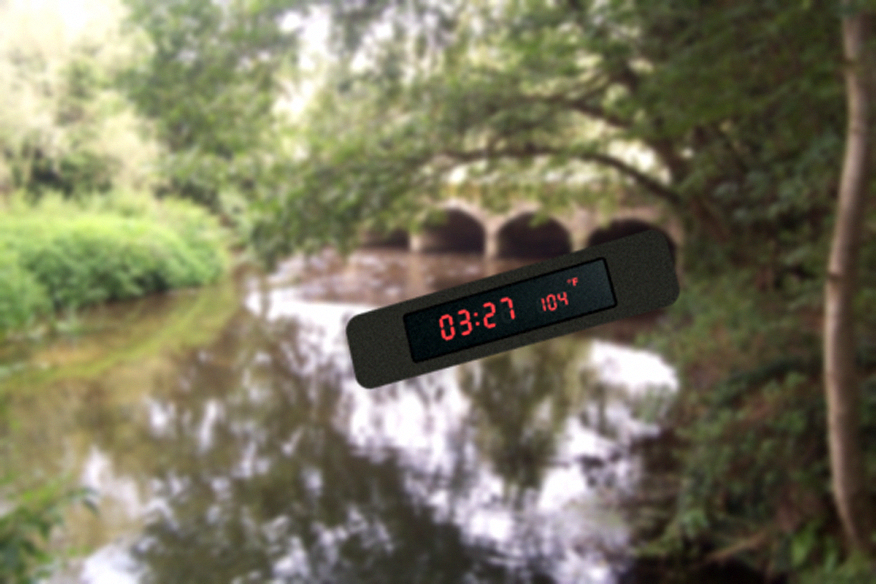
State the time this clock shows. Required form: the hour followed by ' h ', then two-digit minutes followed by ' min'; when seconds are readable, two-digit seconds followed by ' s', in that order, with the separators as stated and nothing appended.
3 h 27 min
